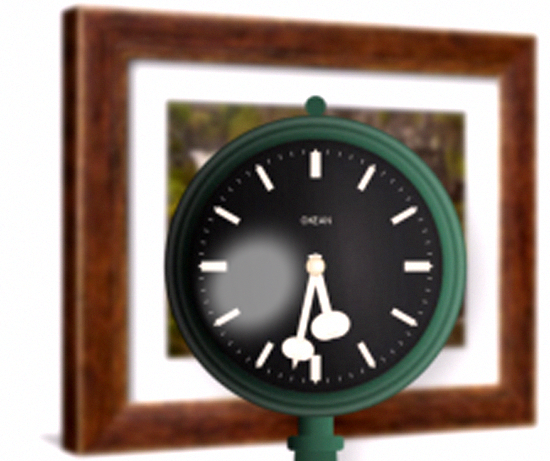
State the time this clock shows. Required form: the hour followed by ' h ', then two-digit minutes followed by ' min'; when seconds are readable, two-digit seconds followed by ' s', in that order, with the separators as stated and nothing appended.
5 h 32 min
